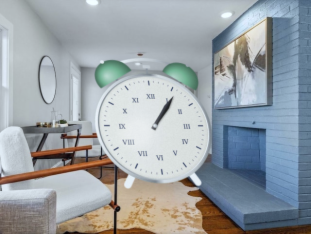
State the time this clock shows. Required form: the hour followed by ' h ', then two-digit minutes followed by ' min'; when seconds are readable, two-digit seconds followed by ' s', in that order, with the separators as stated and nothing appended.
1 h 06 min
